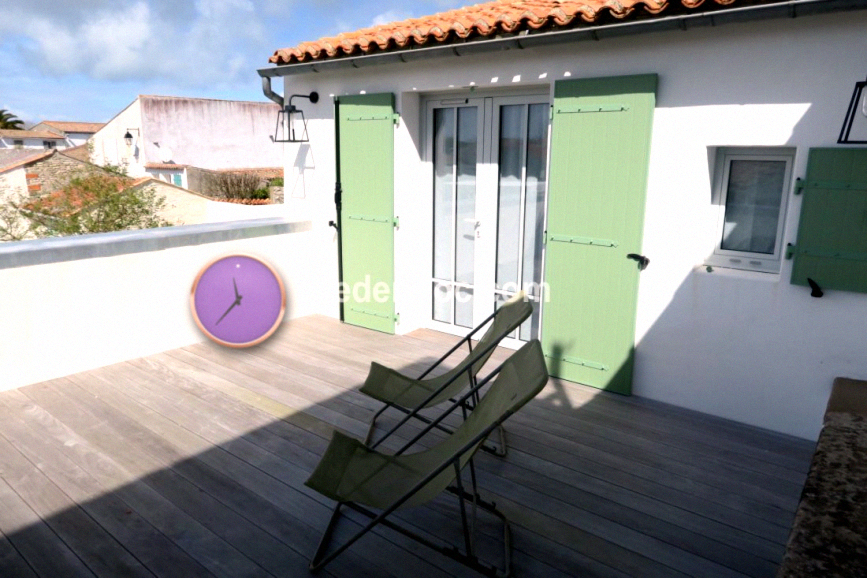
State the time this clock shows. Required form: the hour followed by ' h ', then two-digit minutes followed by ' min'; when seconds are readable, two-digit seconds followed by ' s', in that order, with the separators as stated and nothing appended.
11 h 37 min
